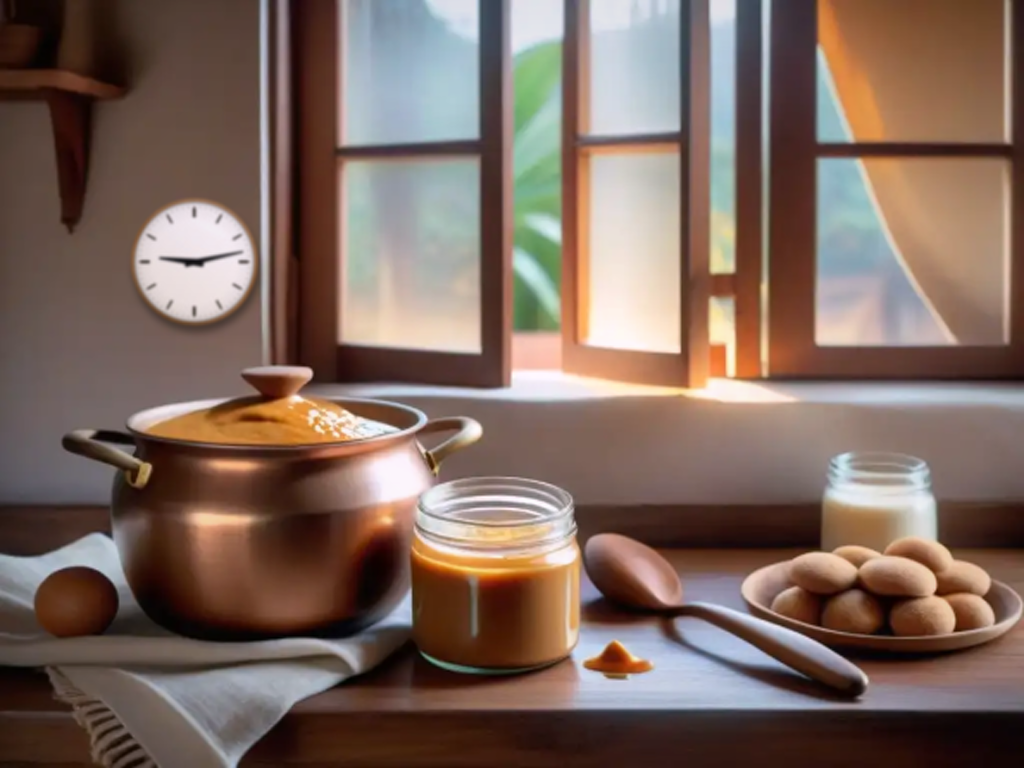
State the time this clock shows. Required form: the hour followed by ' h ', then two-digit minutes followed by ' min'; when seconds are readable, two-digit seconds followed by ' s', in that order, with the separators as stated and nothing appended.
9 h 13 min
